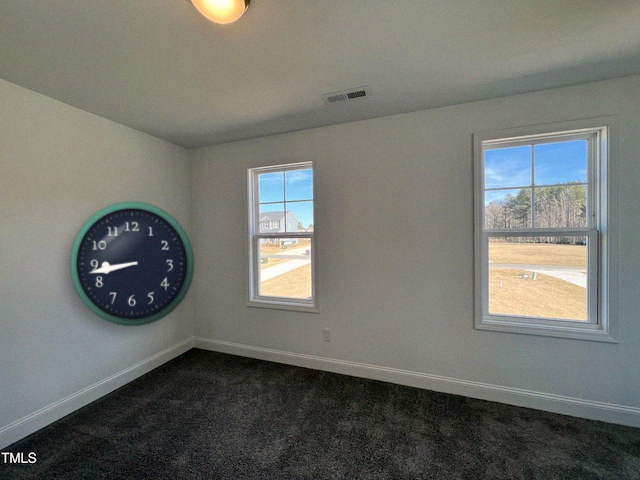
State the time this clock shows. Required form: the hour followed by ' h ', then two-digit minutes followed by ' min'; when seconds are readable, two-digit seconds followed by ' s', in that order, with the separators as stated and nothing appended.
8 h 43 min
